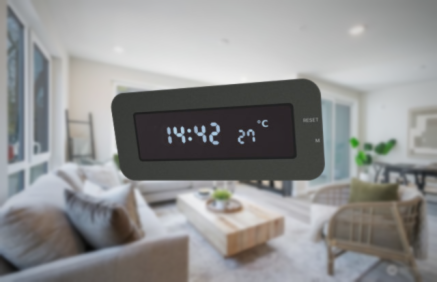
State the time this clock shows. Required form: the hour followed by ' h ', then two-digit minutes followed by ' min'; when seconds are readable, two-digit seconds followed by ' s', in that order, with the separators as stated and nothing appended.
14 h 42 min
